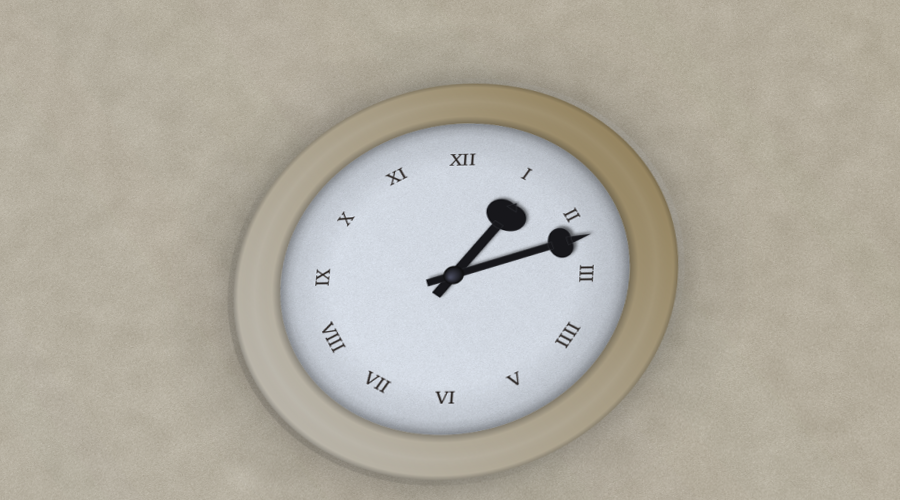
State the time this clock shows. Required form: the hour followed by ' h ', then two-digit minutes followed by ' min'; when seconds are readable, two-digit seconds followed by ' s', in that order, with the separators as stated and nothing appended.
1 h 12 min
